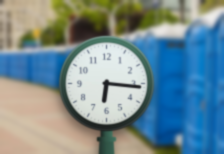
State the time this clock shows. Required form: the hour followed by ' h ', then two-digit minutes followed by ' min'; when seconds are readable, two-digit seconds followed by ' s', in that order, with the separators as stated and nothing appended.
6 h 16 min
